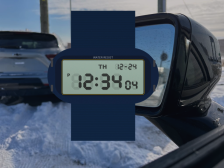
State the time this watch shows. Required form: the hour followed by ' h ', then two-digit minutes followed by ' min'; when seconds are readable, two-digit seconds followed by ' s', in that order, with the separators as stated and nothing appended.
12 h 34 min 04 s
